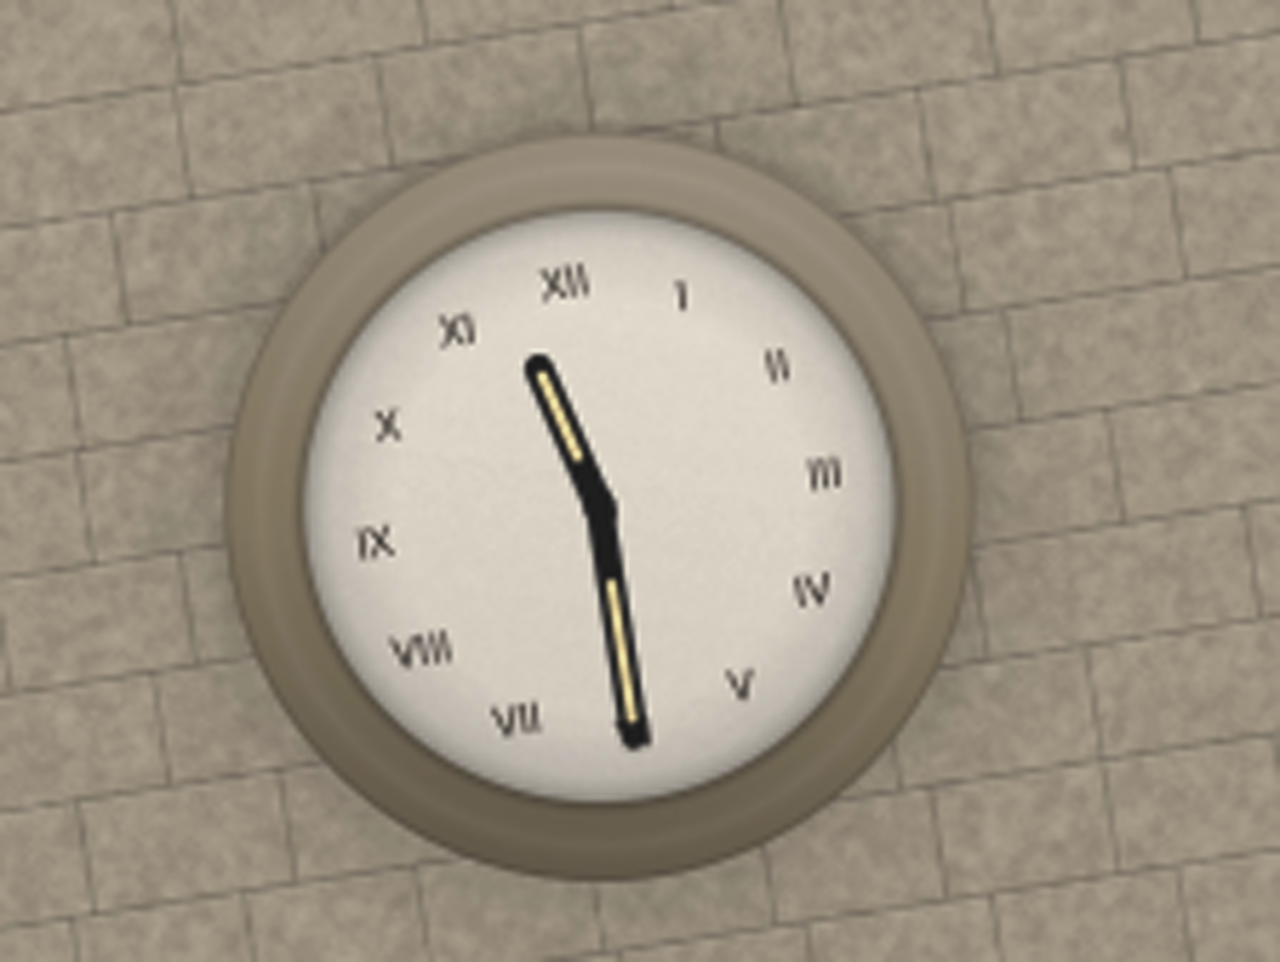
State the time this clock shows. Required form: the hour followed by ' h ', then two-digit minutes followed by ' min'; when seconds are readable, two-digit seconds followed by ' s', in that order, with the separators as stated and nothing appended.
11 h 30 min
